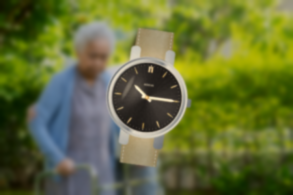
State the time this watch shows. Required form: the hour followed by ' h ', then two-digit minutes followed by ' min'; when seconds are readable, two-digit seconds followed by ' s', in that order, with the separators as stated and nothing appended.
10 h 15 min
